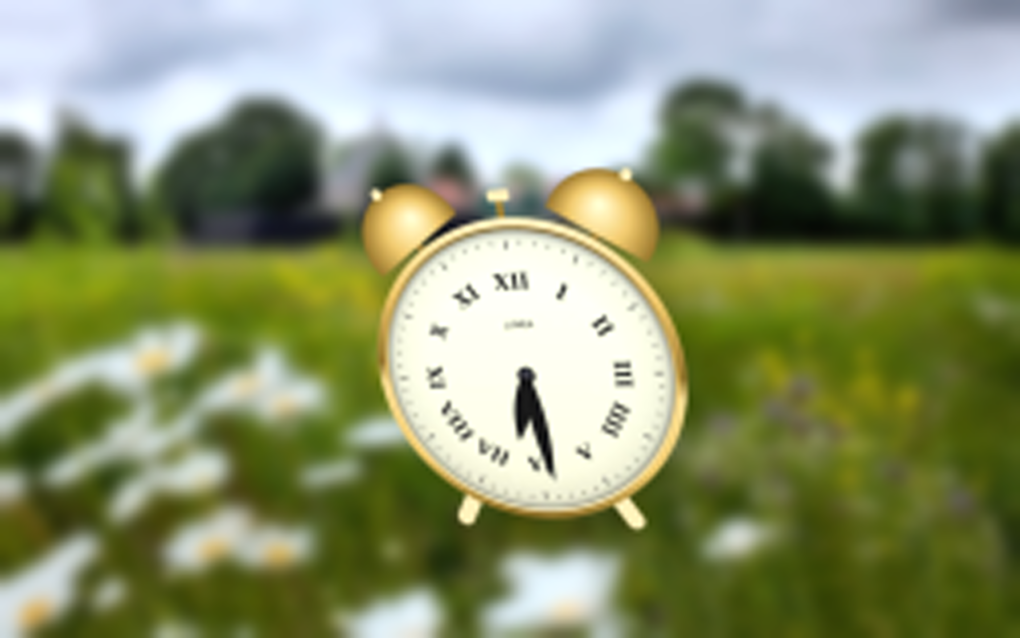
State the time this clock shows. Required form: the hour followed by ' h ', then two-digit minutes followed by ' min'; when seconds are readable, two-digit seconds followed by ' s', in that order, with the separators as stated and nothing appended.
6 h 29 min
